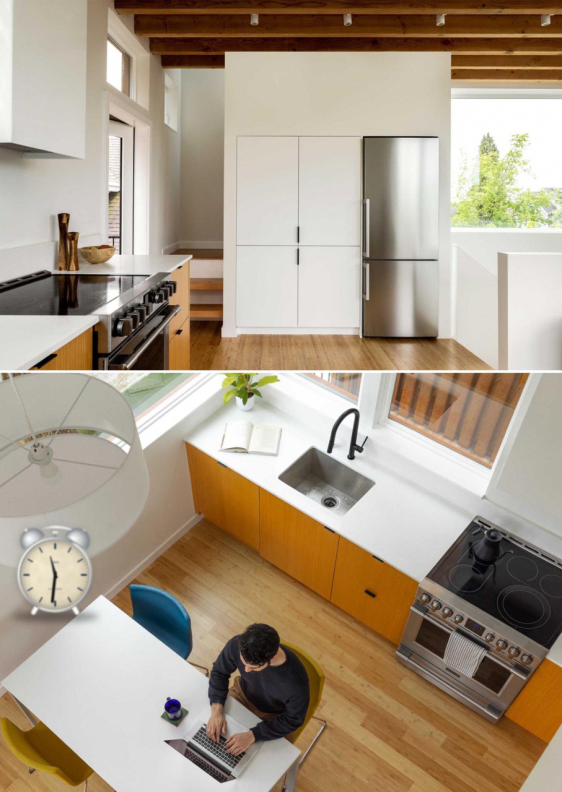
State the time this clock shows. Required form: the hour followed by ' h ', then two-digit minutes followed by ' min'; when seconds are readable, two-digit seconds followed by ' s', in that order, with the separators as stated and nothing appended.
11 h 31 min
